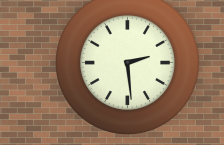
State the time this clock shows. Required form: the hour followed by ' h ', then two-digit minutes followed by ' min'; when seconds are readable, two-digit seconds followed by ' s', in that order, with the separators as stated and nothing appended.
2 h 29 min
